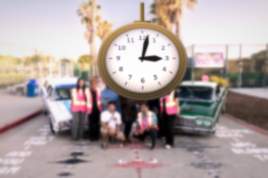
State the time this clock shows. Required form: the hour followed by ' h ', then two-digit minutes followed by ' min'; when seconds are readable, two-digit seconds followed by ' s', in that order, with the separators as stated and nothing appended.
3 h 02 min
